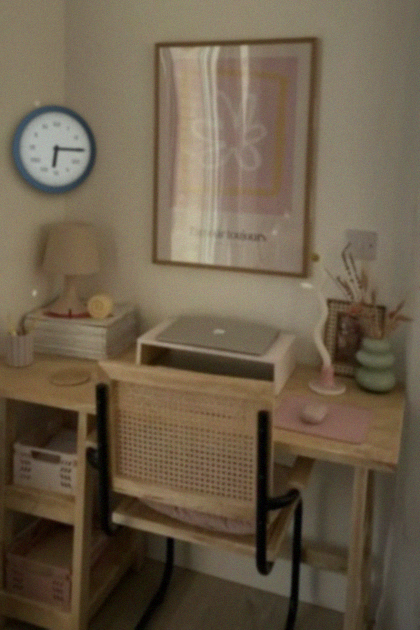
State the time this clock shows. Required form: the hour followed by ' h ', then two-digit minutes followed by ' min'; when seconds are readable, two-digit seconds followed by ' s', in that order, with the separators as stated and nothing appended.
6 h 15 min
